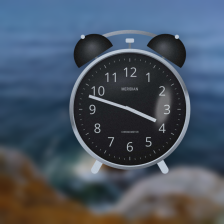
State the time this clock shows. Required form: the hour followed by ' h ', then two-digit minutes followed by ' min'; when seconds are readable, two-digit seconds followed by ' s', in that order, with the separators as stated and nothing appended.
3 h 48 min
